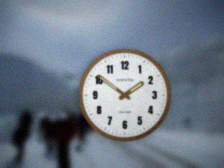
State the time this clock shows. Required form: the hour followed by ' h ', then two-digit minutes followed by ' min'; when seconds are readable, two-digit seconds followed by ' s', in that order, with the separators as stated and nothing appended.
1 h 51 min
